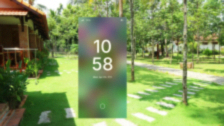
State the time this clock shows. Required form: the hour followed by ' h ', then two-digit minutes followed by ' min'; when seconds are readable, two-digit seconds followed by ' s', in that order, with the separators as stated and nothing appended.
10 h 58 min
